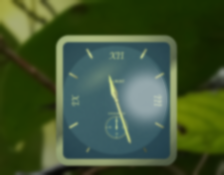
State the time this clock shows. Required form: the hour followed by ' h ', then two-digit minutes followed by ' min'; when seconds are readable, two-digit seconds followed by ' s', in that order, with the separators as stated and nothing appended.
11 h 27 min
